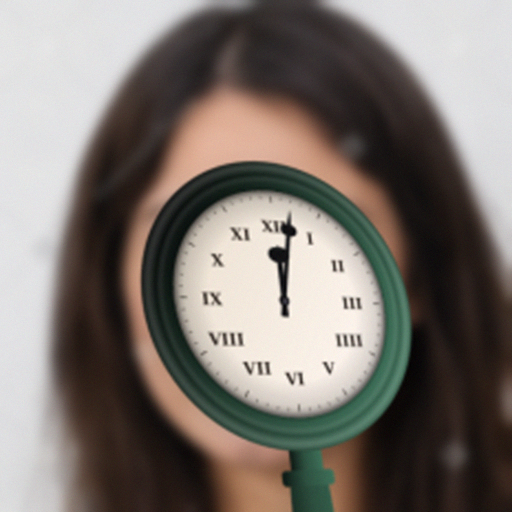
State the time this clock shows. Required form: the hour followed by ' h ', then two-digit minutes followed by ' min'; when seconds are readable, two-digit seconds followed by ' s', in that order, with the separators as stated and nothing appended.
12 h 02 min
